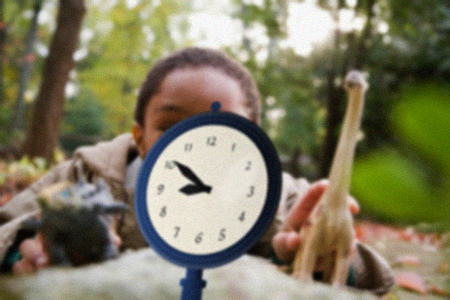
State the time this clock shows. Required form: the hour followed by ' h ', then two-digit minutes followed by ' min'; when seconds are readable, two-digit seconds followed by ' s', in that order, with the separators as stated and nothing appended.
8 h 51 min
